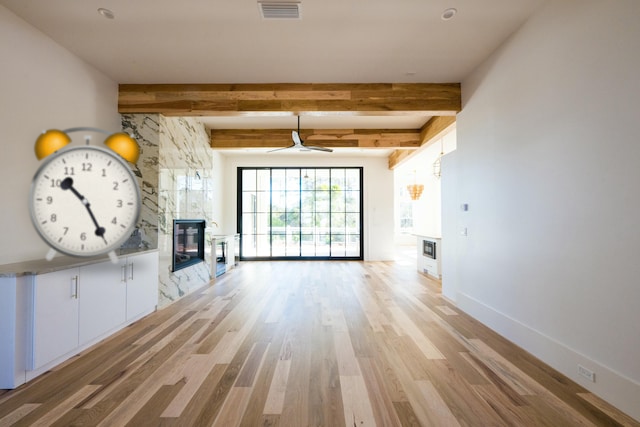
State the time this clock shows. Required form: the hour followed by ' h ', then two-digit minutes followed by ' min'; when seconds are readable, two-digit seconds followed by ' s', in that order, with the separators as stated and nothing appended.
10 h 25 min
